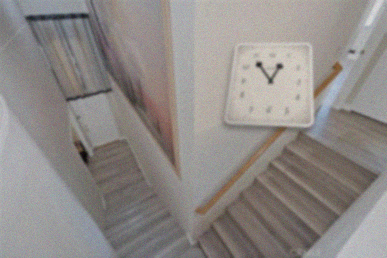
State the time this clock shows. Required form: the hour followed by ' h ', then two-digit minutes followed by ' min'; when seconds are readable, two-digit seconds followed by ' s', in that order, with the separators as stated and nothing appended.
12 h 54 min
